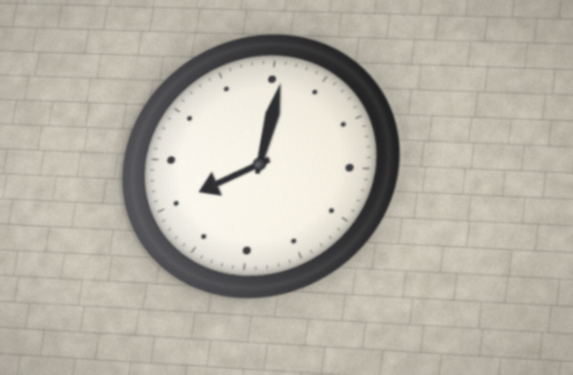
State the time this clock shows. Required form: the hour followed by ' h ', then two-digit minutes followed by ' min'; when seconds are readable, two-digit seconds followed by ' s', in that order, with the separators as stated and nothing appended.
8 h 01 min
